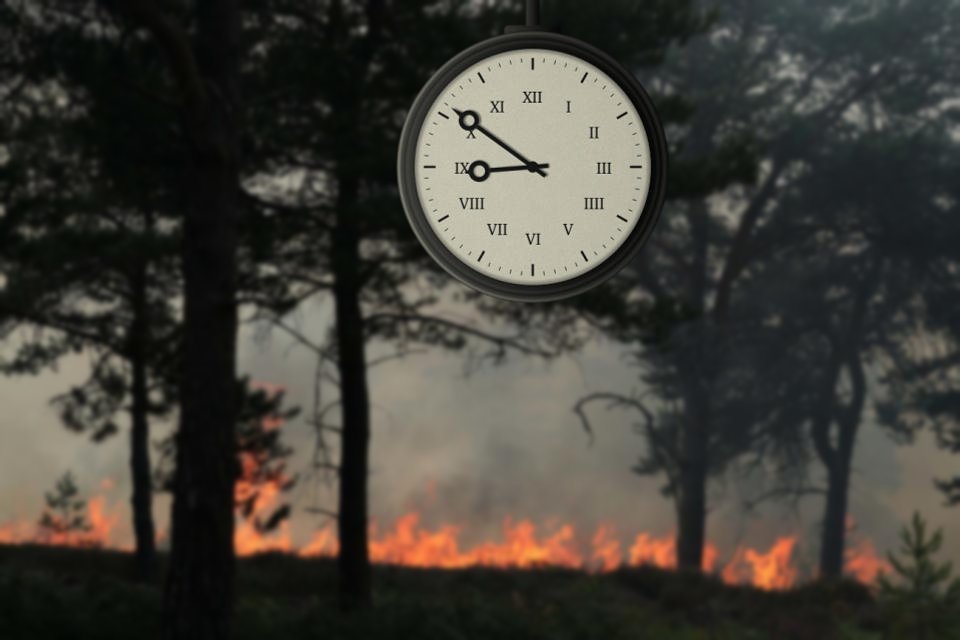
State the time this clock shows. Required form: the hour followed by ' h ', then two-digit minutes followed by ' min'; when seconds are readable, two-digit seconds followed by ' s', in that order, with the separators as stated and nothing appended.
8 h 51 min
